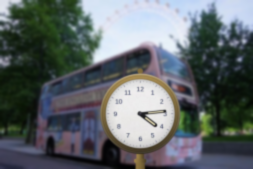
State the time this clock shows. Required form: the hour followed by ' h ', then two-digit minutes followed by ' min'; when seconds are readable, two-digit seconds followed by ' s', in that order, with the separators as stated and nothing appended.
4 h 14 min
